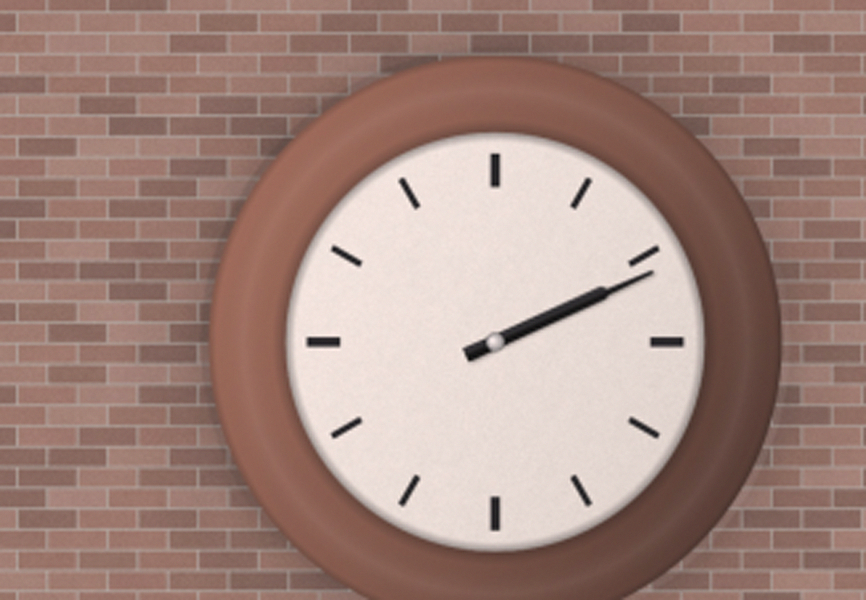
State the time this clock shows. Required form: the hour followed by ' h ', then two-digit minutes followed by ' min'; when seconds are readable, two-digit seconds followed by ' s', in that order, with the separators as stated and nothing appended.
2 h 11 min
